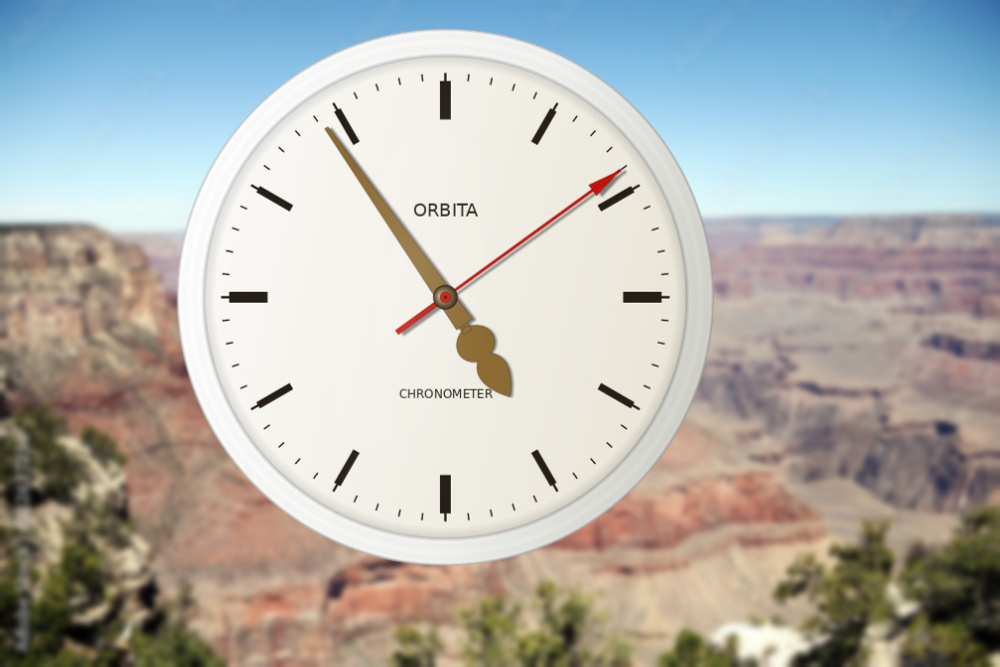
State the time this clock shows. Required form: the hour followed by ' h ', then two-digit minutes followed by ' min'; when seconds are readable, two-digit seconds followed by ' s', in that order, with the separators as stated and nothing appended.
4 h 54 min 09 s
